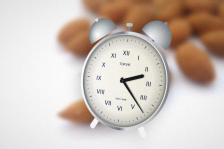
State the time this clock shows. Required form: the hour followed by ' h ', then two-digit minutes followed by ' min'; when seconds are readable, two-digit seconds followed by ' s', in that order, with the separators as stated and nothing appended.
2 h 23 min
